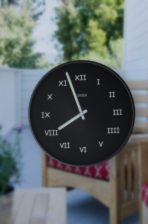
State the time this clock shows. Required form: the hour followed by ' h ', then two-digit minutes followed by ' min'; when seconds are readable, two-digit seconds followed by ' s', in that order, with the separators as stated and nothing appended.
7 h 57 min
